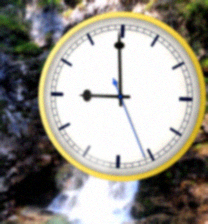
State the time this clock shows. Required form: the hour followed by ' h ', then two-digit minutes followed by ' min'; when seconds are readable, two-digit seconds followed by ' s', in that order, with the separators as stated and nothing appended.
8 h 59 min 26 s
